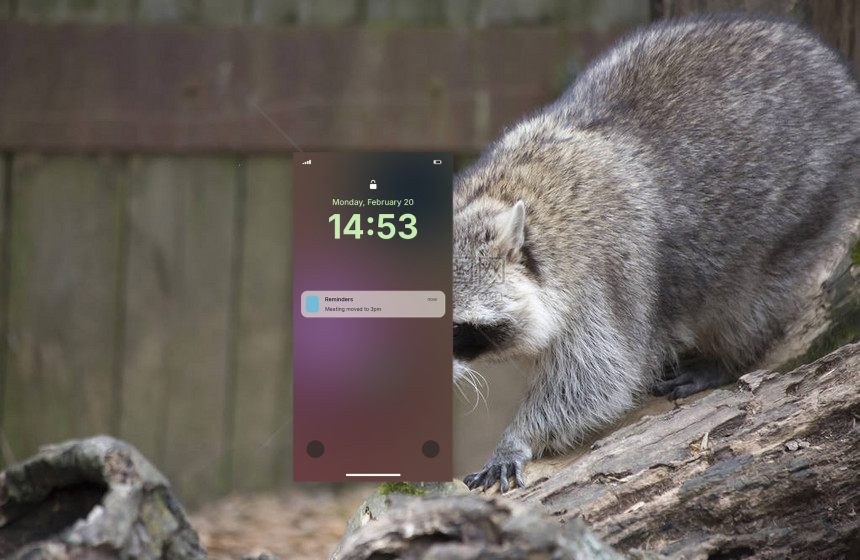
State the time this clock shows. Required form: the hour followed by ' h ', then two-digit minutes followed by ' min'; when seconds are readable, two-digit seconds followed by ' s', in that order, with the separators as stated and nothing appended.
14 h 53 min
